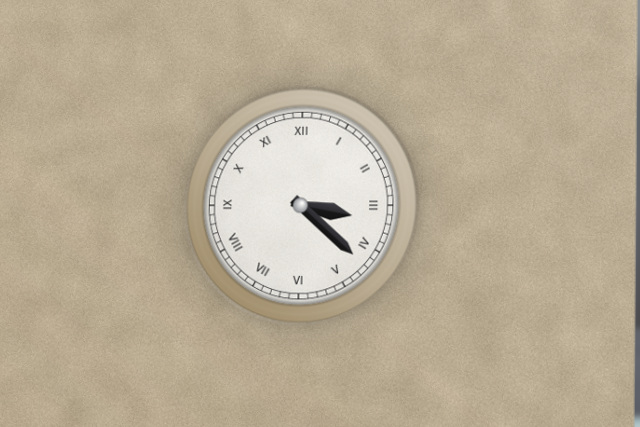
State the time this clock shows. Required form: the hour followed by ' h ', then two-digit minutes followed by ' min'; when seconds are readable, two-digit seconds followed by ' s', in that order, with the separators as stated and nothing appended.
3 h 22 min
